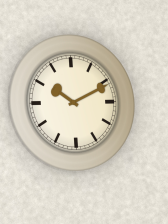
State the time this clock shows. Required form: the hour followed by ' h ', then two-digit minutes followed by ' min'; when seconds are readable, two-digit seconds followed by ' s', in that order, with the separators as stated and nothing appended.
10 h 11 min
